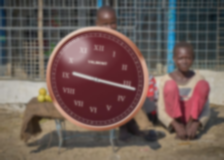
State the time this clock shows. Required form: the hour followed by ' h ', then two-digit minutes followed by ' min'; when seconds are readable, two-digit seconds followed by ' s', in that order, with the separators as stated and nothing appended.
9 h 16 min
